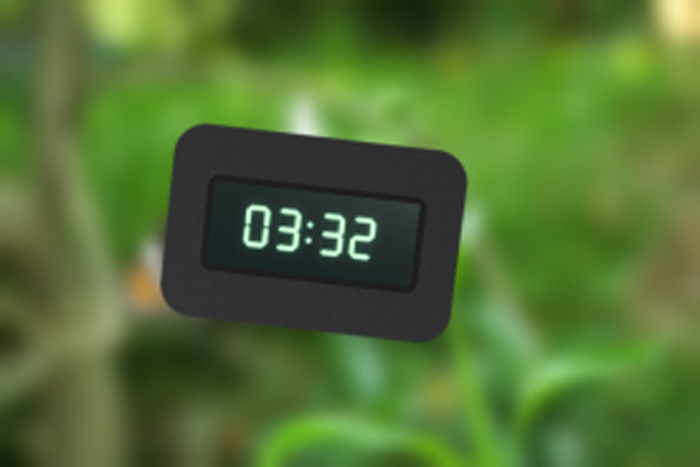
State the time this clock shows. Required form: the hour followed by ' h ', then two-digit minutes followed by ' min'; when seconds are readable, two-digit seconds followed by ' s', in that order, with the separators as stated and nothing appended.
3 h 32 min
